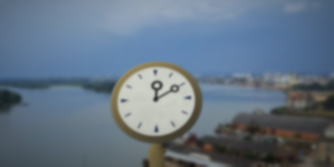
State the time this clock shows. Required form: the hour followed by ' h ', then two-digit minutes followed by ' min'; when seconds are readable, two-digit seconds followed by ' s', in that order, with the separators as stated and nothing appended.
12 h 10 min
